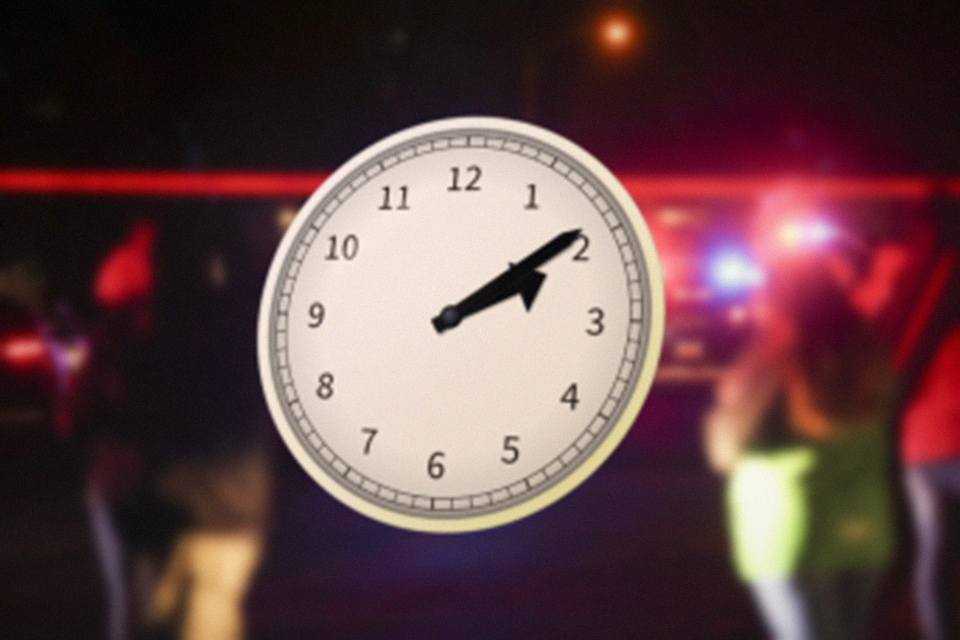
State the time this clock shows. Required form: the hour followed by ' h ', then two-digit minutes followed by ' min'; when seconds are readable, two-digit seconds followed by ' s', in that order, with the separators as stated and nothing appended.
2 h 09 min
